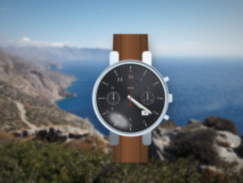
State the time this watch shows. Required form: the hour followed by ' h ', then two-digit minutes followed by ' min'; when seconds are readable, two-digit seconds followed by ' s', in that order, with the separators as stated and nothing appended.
4 h 21 min
